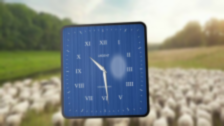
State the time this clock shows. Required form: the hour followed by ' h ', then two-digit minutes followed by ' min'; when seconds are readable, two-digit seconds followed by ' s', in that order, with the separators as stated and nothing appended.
10 h 29 min
